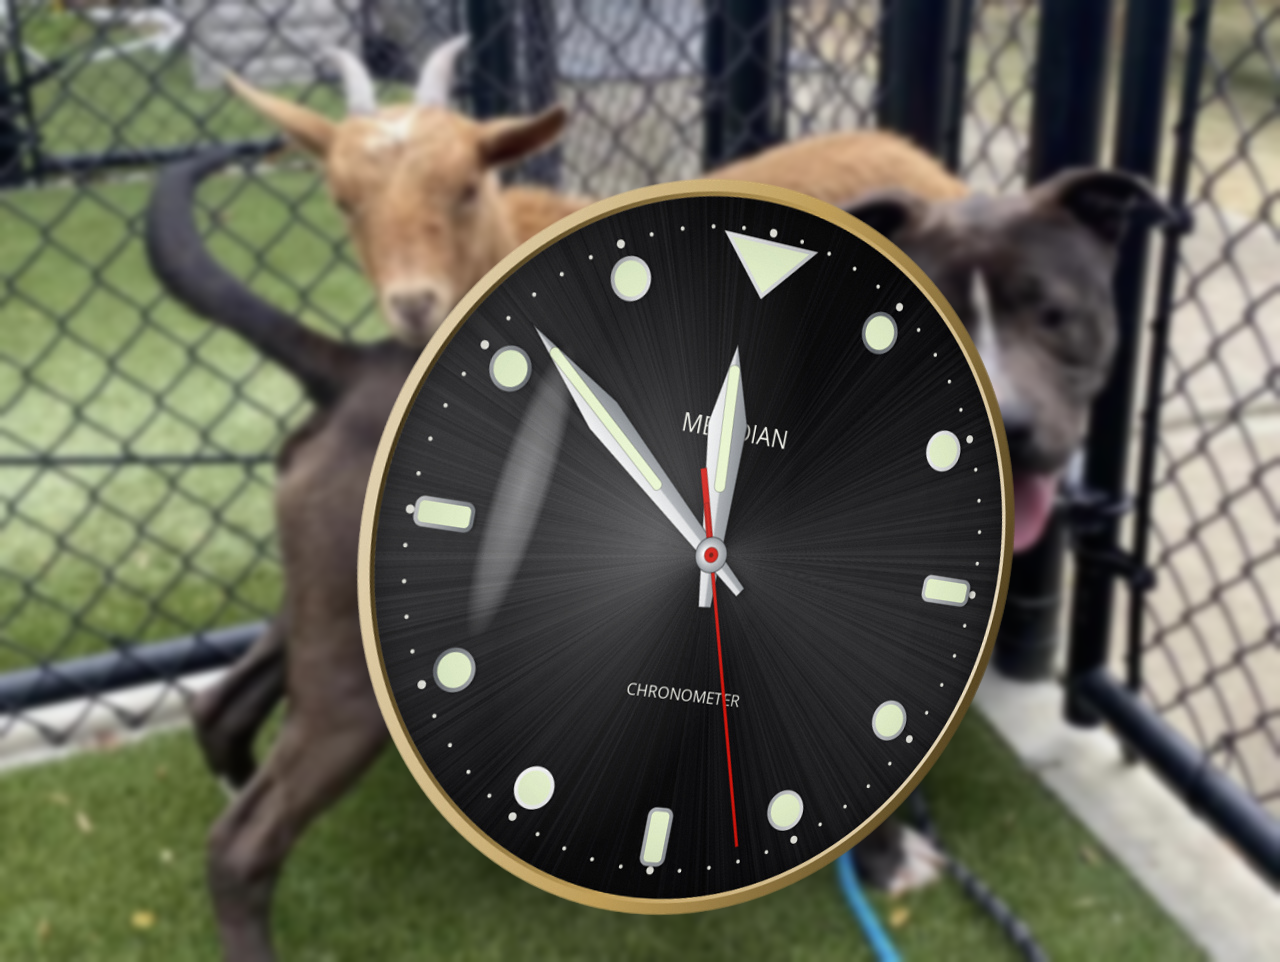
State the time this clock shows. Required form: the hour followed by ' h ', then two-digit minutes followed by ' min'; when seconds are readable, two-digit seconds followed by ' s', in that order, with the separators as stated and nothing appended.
11 h 51 min 27 s
